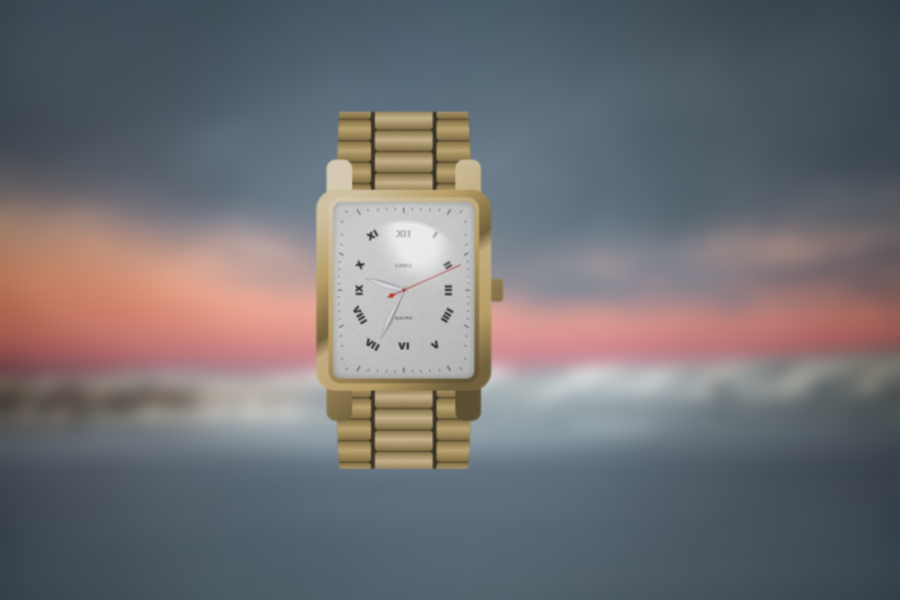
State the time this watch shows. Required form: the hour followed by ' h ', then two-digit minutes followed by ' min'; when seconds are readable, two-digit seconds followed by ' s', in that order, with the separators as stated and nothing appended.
9 h 34 min 11 s
